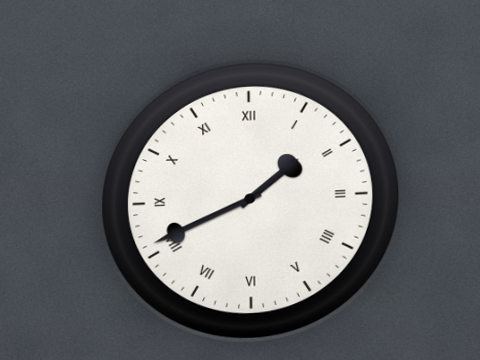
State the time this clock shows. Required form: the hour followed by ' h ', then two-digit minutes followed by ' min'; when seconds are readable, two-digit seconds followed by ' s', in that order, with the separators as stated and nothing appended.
1 h 41 min
